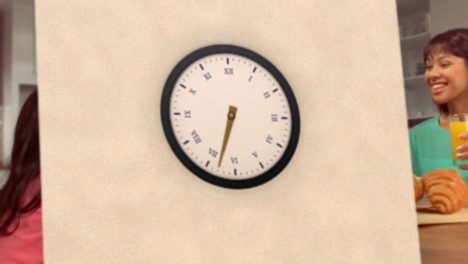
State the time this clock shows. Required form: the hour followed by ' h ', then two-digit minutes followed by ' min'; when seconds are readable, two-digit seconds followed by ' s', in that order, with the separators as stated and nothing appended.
6 h 33 min
